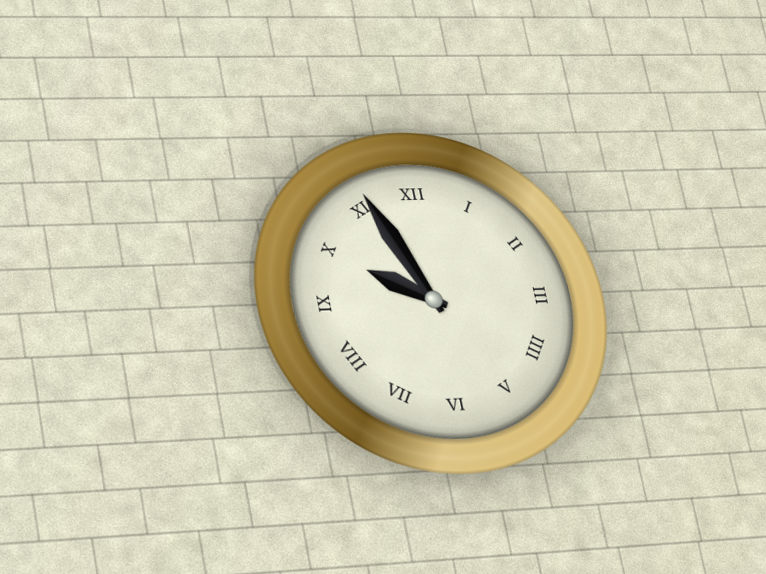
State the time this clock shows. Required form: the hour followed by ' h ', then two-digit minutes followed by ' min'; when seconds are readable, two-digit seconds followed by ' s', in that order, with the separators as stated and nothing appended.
9 h 56 min
